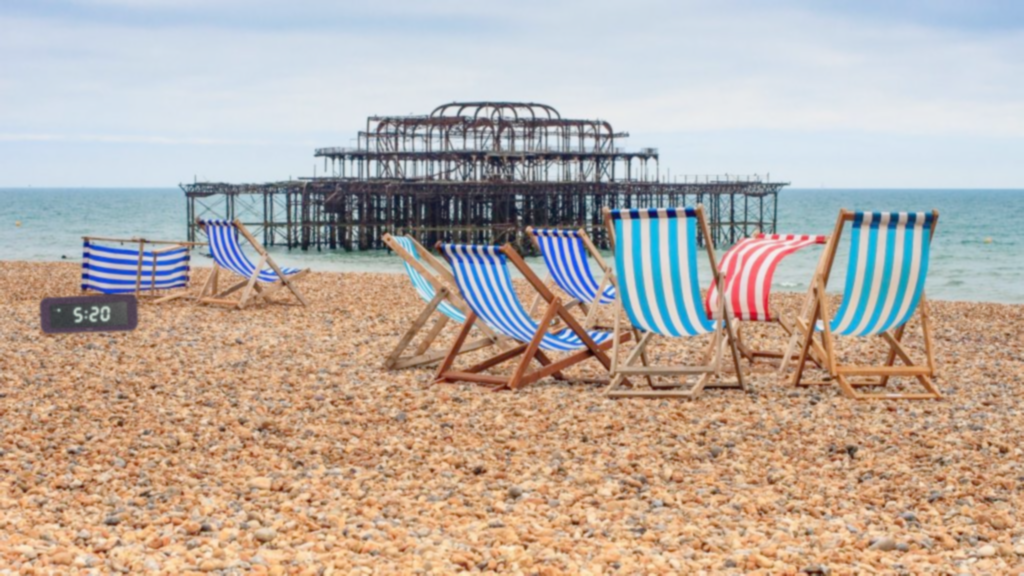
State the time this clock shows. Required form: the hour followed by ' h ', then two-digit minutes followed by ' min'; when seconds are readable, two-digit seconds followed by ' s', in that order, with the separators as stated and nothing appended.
5 h 20 min
